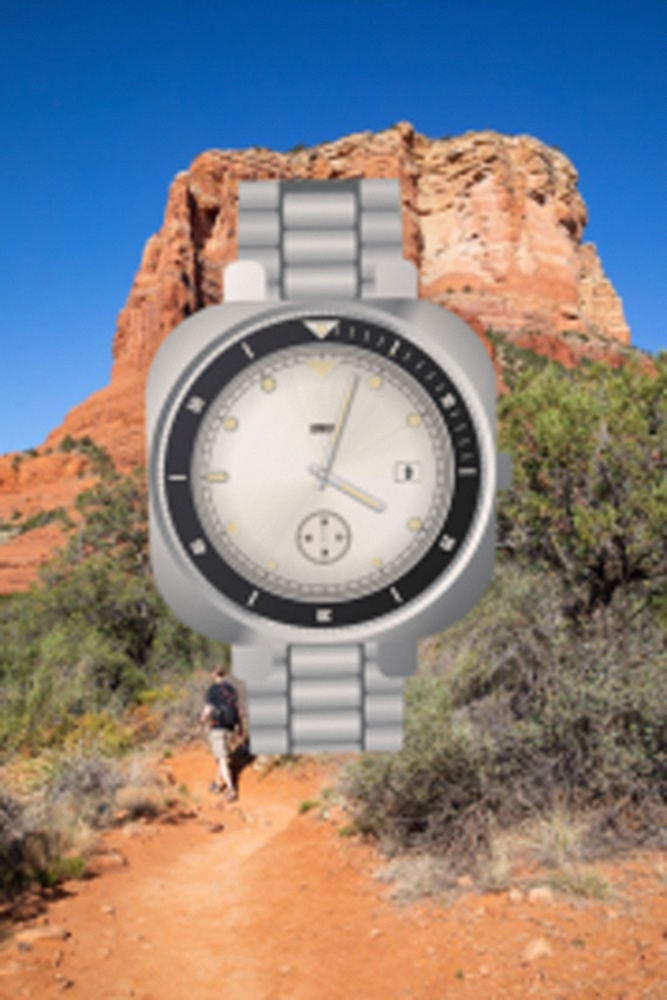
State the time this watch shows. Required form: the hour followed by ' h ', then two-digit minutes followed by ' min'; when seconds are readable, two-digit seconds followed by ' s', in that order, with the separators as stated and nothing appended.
4 h 03 min
